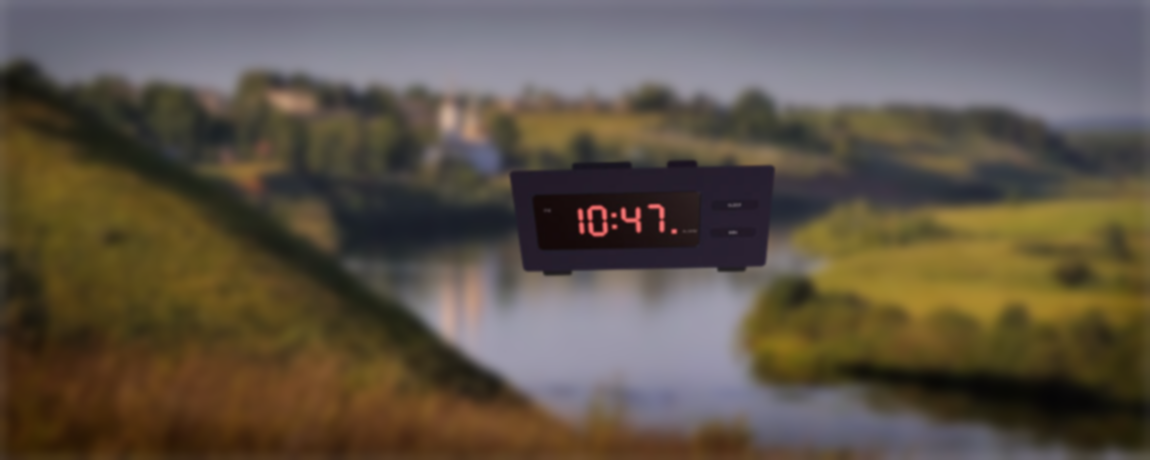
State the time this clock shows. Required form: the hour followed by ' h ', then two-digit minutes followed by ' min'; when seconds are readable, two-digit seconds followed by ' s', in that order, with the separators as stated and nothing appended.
10 h 47 min
